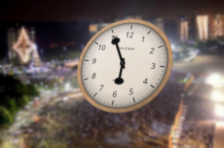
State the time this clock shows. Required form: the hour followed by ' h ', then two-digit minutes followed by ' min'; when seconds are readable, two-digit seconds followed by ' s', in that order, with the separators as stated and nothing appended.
5 h 55 min
